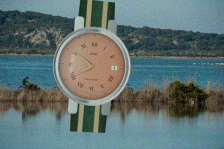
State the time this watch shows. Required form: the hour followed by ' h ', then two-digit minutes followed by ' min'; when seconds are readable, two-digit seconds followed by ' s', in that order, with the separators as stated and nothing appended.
7 h 51 min
